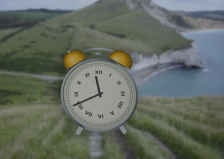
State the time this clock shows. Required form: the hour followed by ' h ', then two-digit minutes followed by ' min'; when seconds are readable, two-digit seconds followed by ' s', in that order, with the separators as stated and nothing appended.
11 h 41 min
